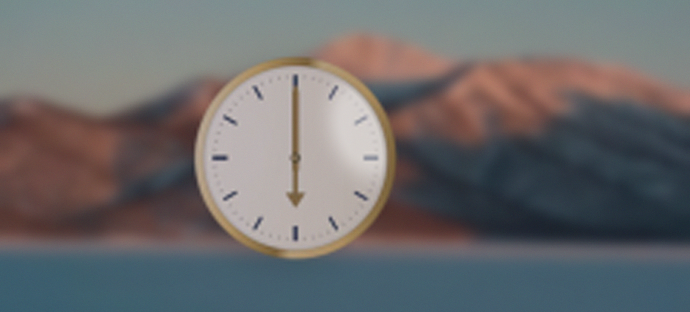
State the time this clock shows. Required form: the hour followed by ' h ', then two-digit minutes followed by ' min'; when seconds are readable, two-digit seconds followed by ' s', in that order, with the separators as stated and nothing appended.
6 h 00 min
